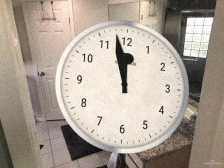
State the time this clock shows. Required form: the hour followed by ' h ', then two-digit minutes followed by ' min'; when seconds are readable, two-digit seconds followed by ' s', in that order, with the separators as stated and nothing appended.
11 h 58 min
